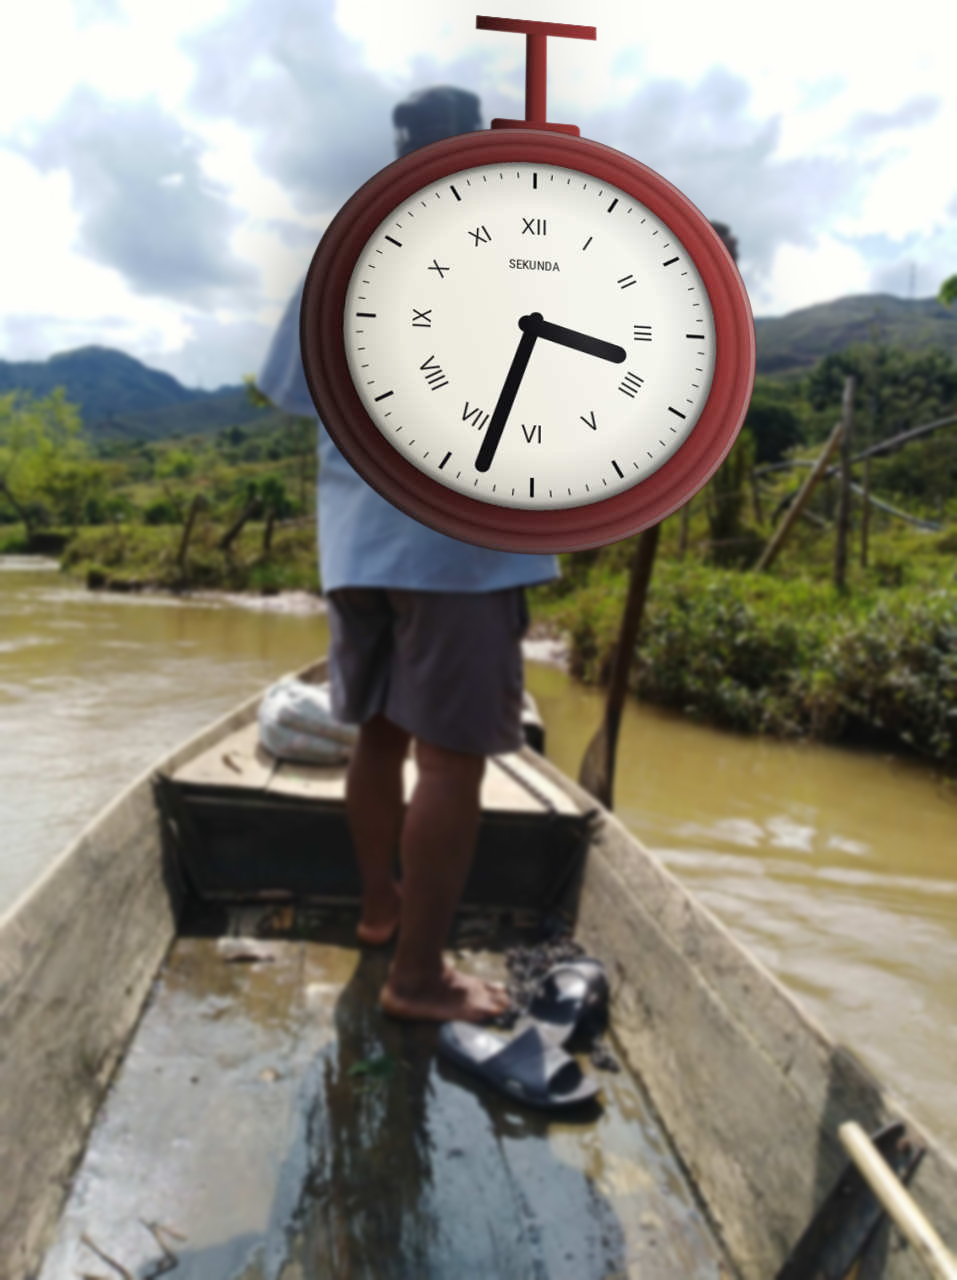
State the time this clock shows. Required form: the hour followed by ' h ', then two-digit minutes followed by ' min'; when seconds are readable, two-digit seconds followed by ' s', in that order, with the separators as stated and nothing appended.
3 h 33 min
